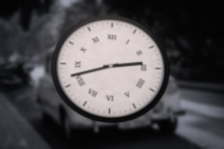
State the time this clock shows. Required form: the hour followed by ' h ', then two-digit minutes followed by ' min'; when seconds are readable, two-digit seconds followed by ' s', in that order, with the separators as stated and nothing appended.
2 h 42 min
